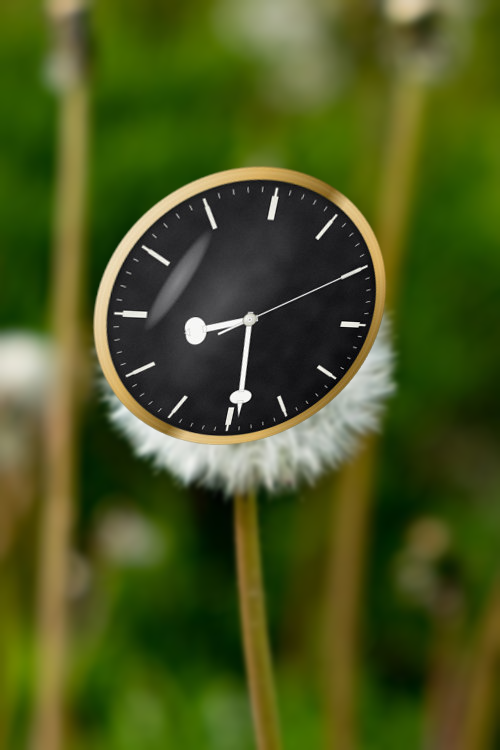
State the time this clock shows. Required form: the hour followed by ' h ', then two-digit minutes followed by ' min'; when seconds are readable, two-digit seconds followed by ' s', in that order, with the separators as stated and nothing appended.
8 h 29 min 10 s
